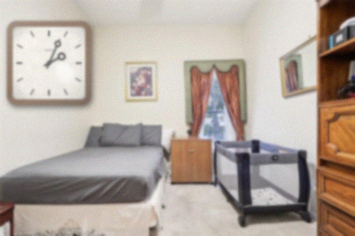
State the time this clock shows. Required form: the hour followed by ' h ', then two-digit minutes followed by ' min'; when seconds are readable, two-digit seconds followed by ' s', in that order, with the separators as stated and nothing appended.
2 h 04 min
